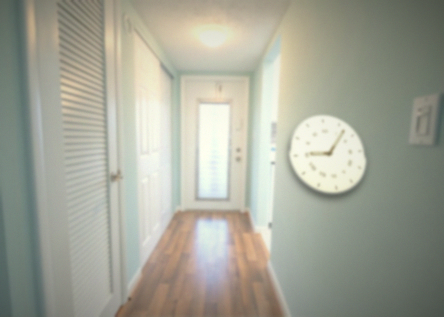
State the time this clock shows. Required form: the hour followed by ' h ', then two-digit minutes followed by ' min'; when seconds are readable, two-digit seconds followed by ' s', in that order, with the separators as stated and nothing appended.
9 h 07 min
